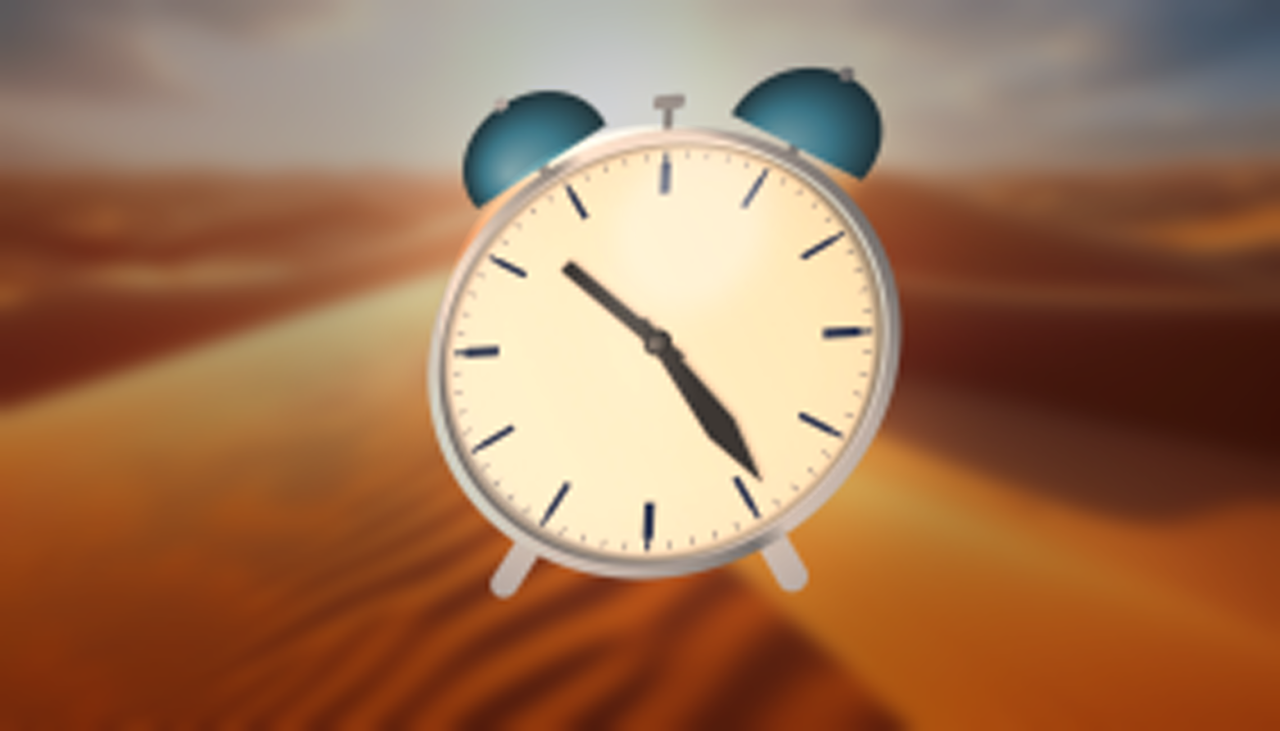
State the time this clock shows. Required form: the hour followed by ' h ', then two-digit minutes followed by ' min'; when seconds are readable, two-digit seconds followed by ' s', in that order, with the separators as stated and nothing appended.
10 h 24 min
